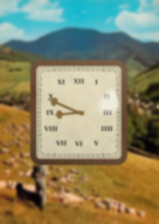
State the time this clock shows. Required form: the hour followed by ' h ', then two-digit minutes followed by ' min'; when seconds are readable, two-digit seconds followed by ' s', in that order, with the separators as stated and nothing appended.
8 h 49 min
